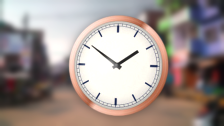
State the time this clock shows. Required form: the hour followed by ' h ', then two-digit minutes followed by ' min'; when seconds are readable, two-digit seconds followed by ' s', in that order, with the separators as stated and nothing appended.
1 h 51 min
